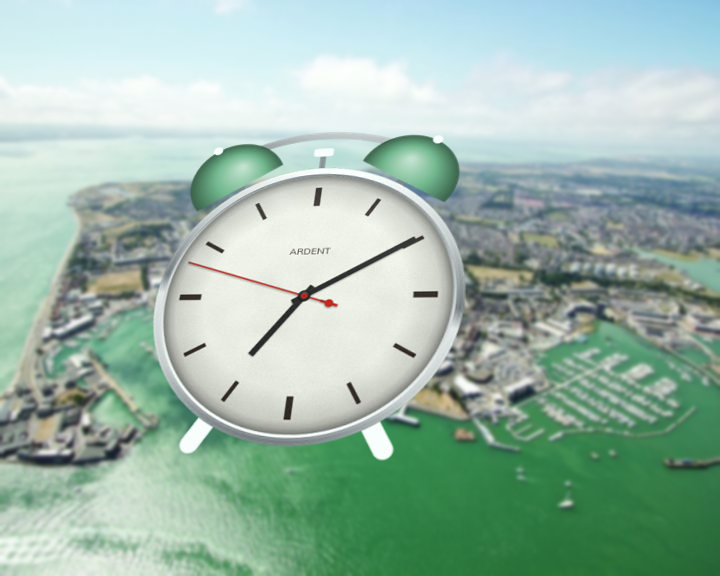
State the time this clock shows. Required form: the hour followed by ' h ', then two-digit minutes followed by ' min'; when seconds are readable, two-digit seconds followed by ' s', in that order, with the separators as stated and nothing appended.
7 h 09 min 48 s
